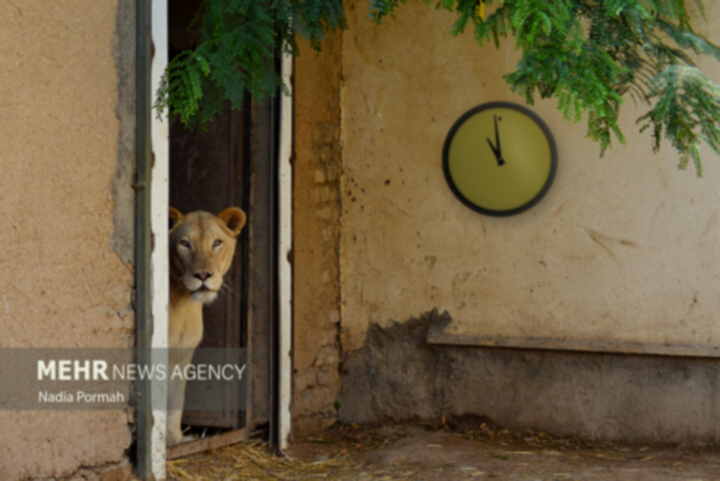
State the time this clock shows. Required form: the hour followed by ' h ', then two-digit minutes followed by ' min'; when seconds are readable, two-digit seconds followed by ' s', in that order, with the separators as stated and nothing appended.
10 h 59 min
